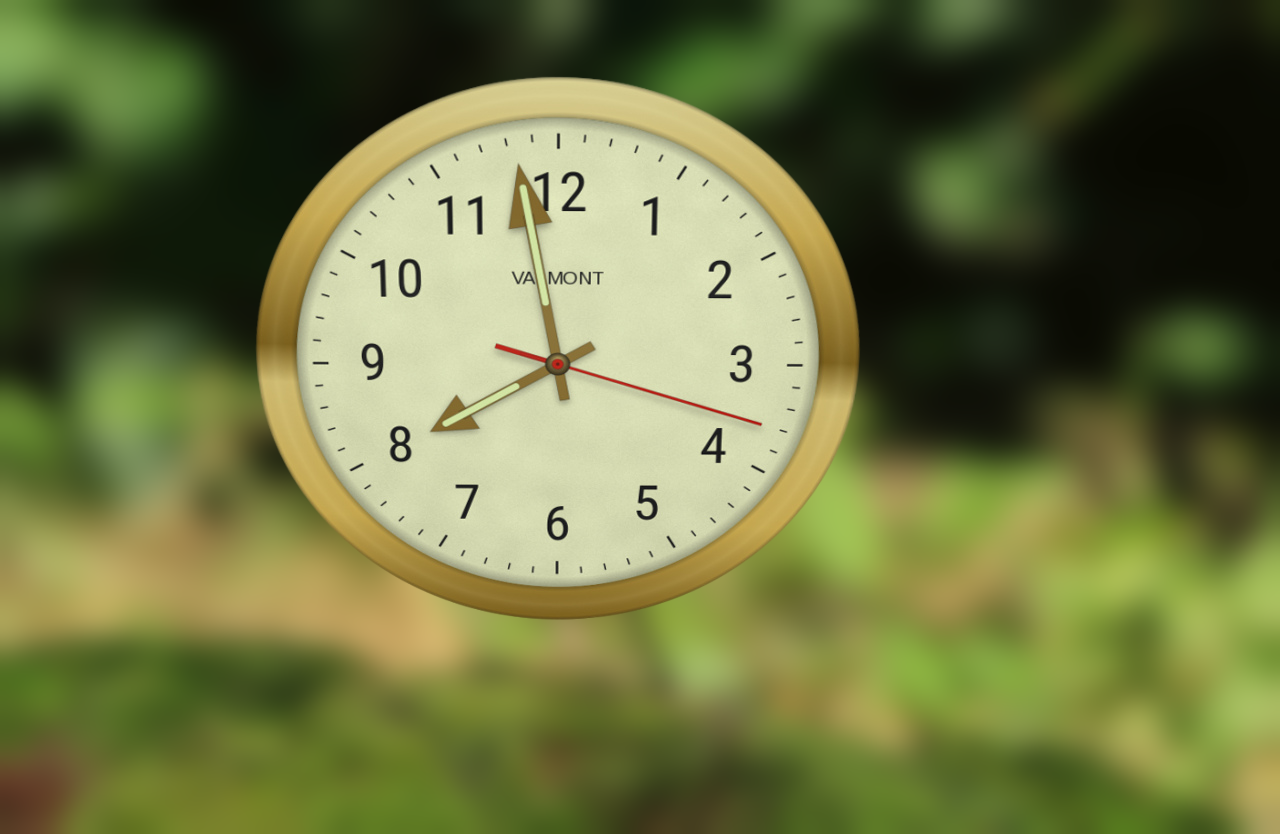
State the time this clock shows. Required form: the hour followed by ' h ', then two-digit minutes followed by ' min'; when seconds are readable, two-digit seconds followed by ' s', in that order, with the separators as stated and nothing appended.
7 h 58 min 18 s
